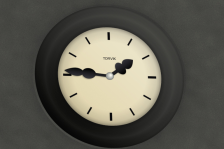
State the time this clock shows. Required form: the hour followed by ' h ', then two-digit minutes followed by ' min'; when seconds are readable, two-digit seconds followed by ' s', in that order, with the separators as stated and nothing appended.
1 h 46 min
